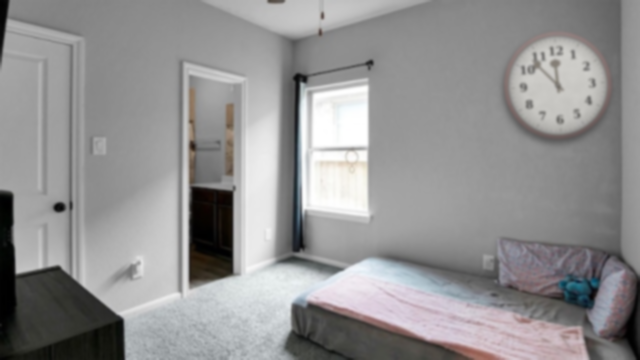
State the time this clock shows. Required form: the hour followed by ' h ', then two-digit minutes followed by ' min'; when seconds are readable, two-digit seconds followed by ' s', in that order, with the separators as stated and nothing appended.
11 h 53 min
